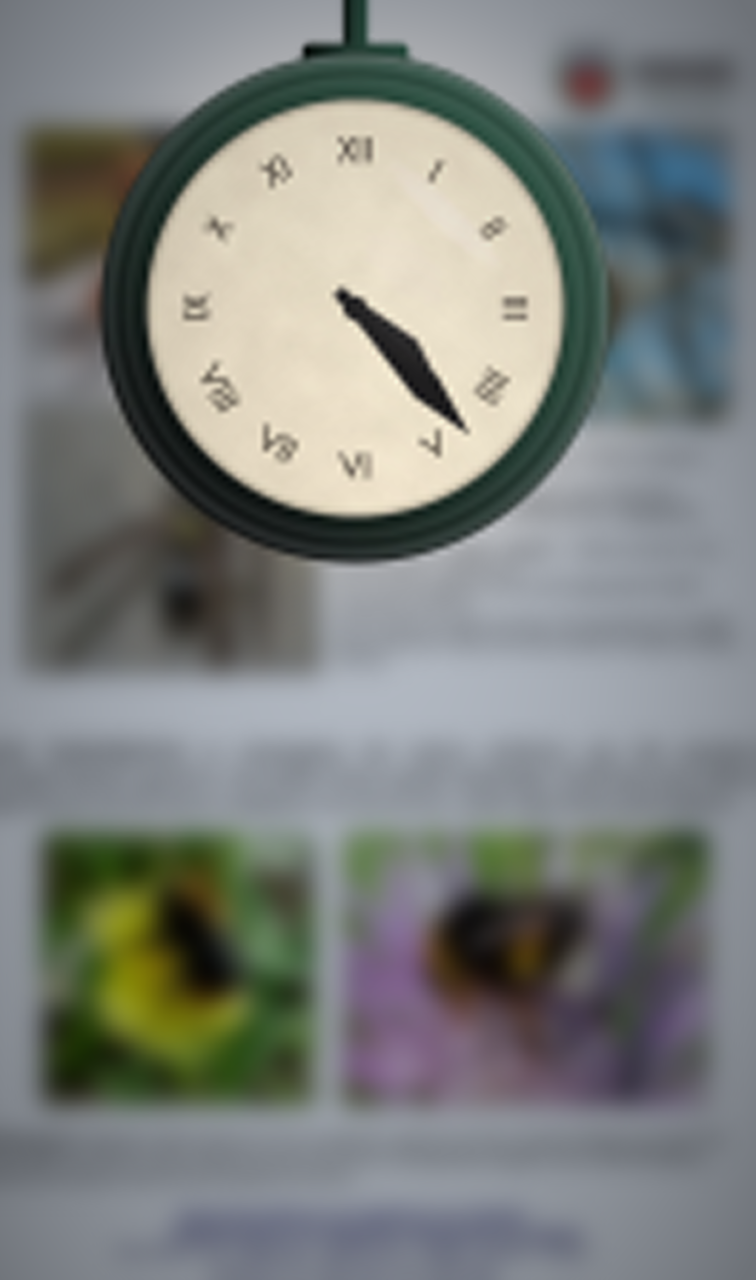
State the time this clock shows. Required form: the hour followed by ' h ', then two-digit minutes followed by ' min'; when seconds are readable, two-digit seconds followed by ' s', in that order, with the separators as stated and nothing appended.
4 h 23 min
